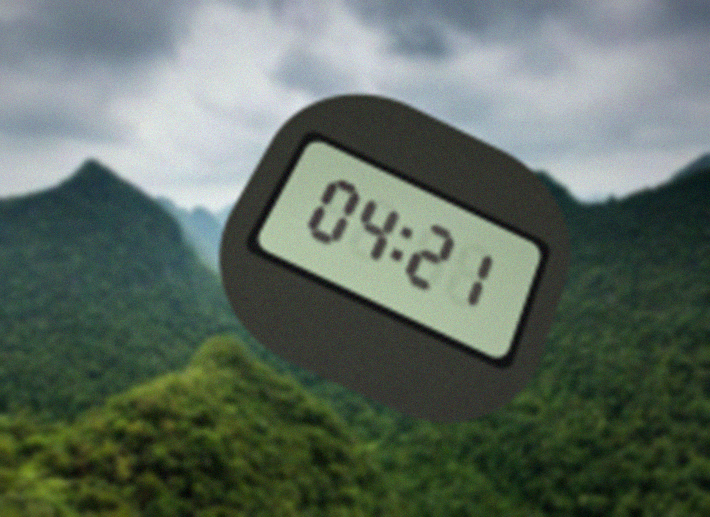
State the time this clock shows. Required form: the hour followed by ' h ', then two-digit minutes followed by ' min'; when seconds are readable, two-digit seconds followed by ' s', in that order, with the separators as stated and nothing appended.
4 h 21 min
